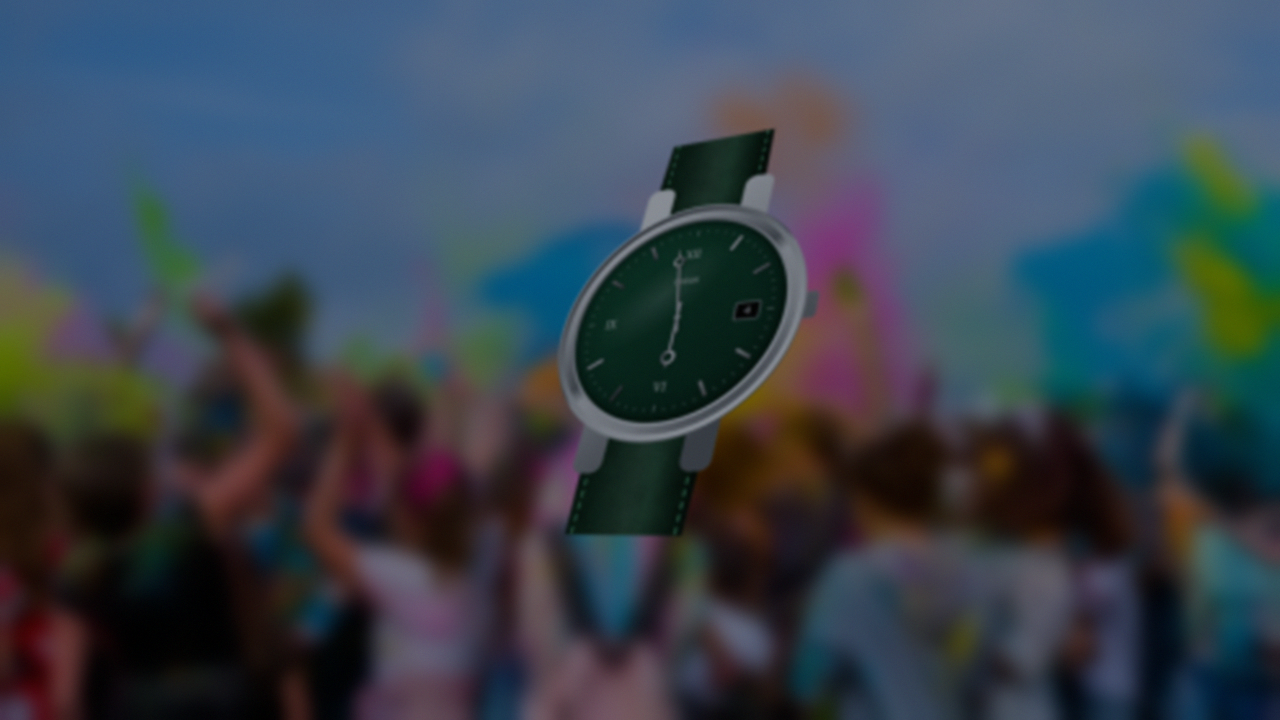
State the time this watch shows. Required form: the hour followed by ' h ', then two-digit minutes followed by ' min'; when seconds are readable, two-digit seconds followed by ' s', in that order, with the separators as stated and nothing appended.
5 h 58 min
